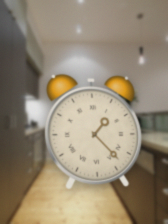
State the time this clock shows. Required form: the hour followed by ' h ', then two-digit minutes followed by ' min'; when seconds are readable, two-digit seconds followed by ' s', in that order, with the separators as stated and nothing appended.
1 h 23 min
